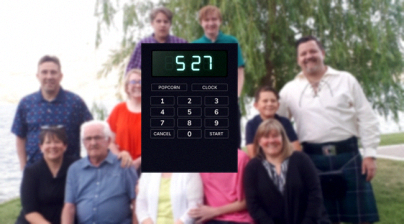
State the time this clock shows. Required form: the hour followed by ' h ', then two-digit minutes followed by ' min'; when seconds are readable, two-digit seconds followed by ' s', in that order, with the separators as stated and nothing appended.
5 h 27 min
